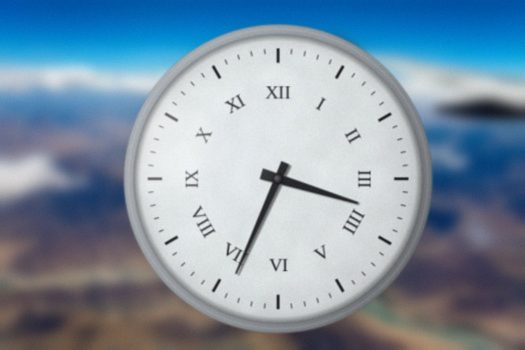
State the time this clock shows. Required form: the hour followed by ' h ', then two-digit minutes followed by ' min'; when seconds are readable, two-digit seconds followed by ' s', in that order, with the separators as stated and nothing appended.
3 h 34 min
